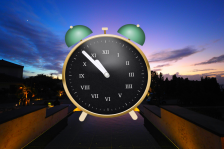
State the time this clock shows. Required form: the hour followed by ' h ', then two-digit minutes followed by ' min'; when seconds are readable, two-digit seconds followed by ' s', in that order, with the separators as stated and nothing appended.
10 h 53 min
